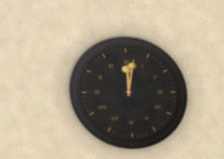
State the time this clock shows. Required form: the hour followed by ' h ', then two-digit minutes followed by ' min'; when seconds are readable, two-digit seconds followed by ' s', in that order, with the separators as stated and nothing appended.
12 h 02 min
